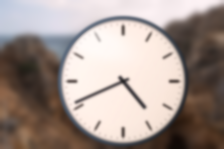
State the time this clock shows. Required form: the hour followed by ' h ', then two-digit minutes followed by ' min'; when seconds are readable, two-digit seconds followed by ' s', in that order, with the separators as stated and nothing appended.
4 h 41 min
